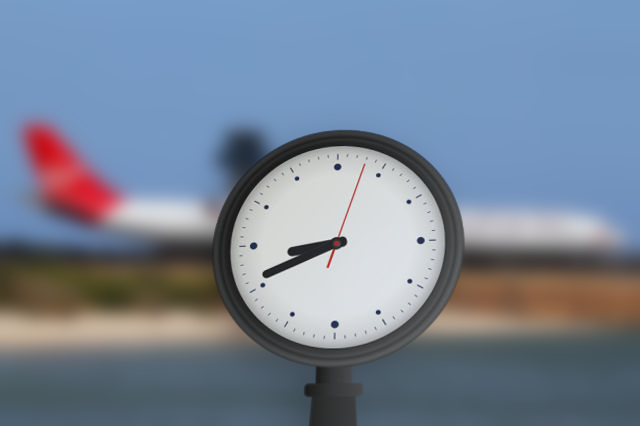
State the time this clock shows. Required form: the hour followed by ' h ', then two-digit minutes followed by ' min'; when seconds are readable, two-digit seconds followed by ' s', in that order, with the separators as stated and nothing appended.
8 h 41 min 03 s
